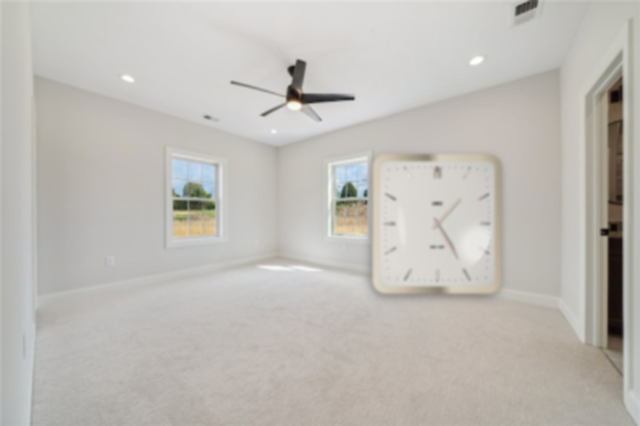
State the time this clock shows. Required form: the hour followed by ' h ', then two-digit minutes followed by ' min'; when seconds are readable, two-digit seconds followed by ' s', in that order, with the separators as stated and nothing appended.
1 h 25 min
